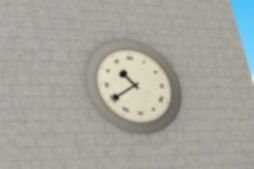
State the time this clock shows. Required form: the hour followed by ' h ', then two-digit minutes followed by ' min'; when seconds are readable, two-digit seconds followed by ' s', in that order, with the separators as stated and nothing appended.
10 h 40 min
